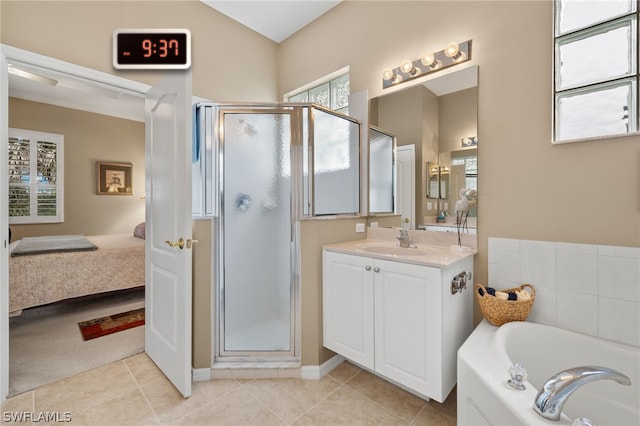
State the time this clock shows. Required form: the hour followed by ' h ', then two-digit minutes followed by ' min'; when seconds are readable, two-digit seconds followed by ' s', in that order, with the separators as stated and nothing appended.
9 h 37 min
